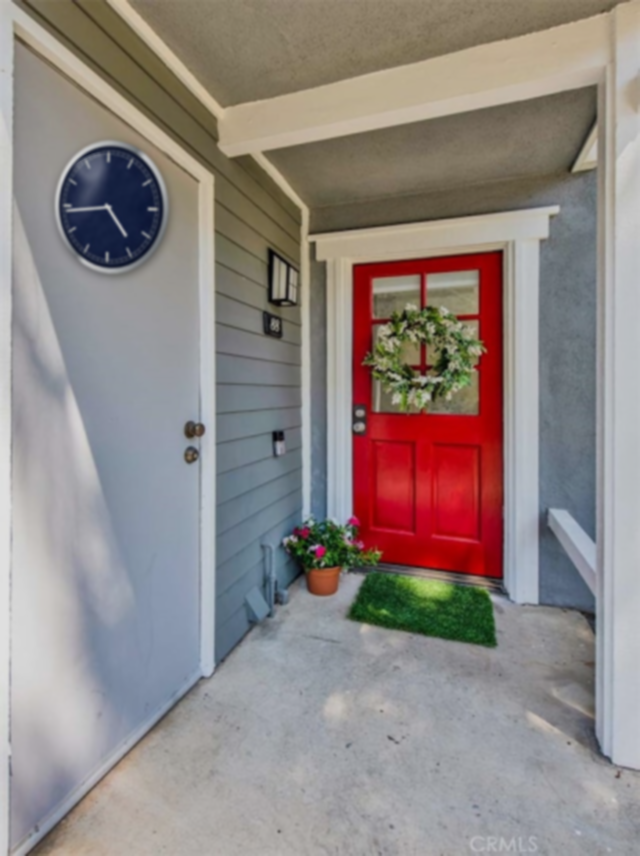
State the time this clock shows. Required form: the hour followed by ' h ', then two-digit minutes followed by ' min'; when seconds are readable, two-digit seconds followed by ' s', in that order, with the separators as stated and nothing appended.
4 h 44 min
